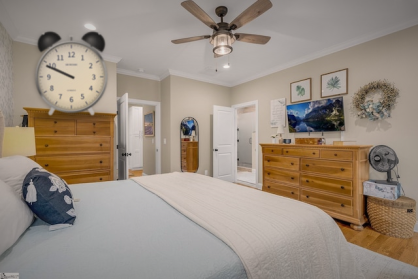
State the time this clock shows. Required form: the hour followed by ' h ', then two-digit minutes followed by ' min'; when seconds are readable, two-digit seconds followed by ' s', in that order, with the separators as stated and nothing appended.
9 h 49 min
